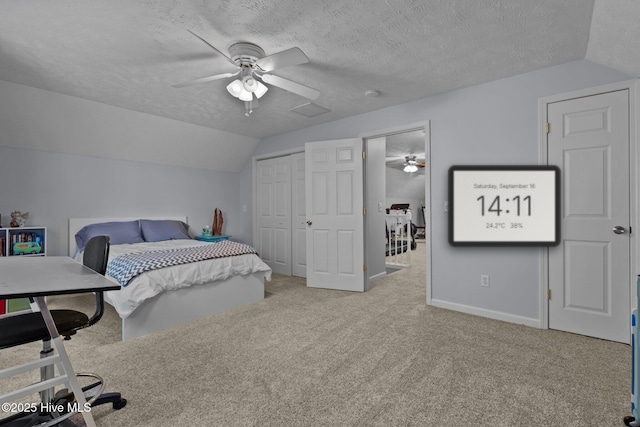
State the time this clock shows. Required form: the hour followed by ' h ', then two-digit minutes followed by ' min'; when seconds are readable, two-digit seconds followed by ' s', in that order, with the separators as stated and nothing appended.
14 h 11 min
